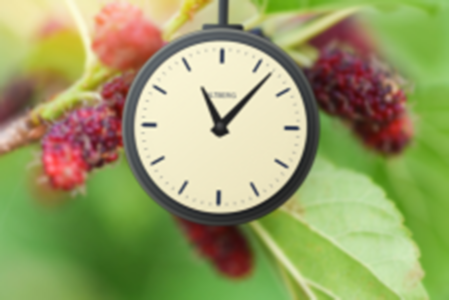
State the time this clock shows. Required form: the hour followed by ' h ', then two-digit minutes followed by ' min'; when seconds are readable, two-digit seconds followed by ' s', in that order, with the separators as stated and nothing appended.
11 h 07 min
